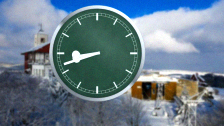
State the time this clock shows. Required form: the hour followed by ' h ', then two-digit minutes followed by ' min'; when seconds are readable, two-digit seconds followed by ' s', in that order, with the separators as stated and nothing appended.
8 h 42 min
